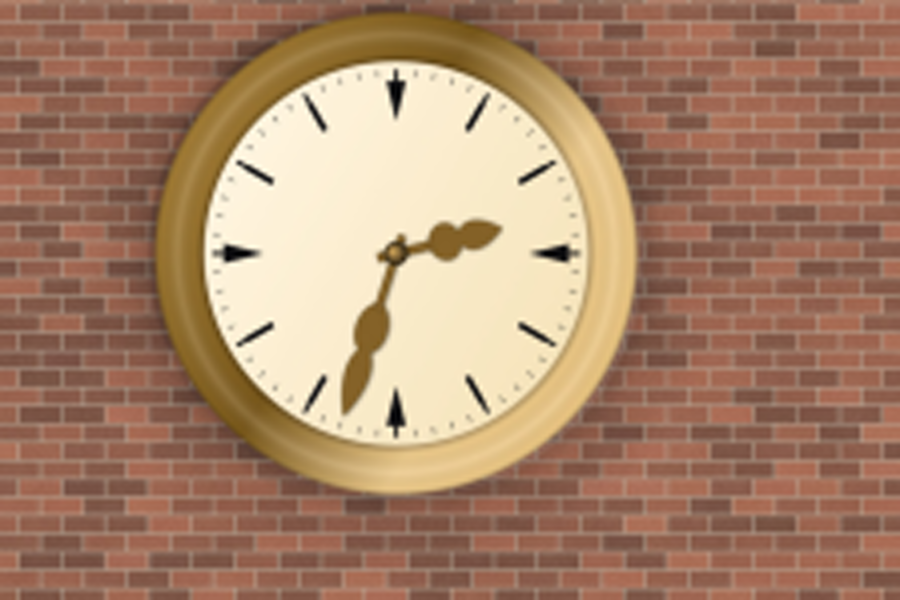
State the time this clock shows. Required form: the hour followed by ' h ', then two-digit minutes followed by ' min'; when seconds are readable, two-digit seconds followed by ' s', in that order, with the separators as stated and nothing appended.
2 h 33 min
